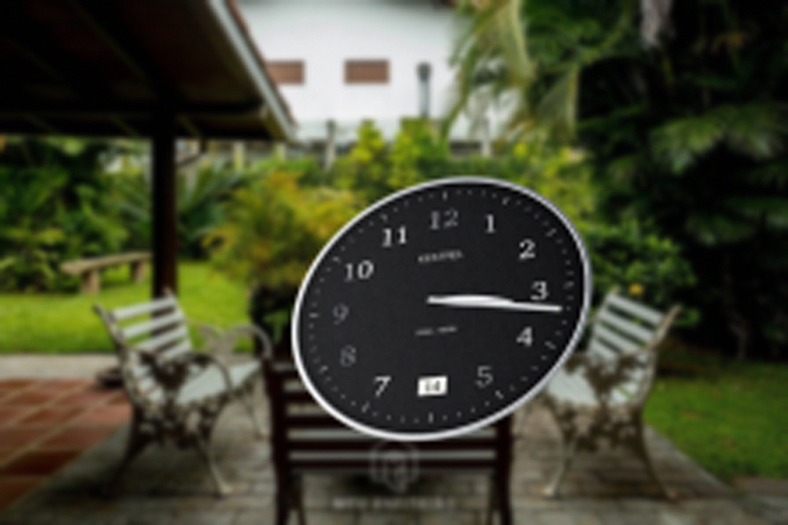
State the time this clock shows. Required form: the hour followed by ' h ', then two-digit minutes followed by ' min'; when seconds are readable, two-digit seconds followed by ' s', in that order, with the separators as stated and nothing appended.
3 h 17 min
